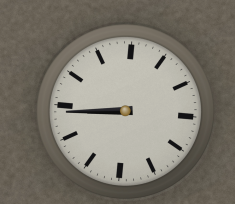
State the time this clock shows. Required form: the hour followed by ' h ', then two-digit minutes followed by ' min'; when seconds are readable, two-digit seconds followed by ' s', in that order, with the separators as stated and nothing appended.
8 h 44 min
